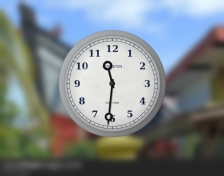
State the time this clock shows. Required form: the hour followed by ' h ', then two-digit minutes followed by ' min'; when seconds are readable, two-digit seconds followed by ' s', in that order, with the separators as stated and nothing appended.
11 h 31 min
